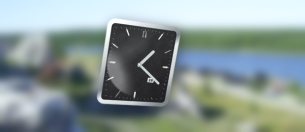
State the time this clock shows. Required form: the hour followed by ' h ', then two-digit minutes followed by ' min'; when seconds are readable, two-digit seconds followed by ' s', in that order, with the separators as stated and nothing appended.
1 h 21 min
